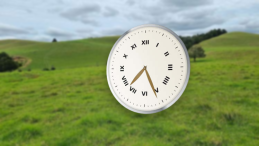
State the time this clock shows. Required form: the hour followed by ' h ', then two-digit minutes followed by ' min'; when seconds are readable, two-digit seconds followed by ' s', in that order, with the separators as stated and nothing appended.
7 h 26 min
